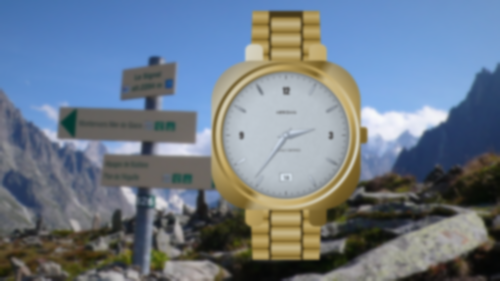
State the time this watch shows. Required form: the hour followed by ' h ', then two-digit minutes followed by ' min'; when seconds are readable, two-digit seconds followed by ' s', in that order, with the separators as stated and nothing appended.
2 h 36 min
